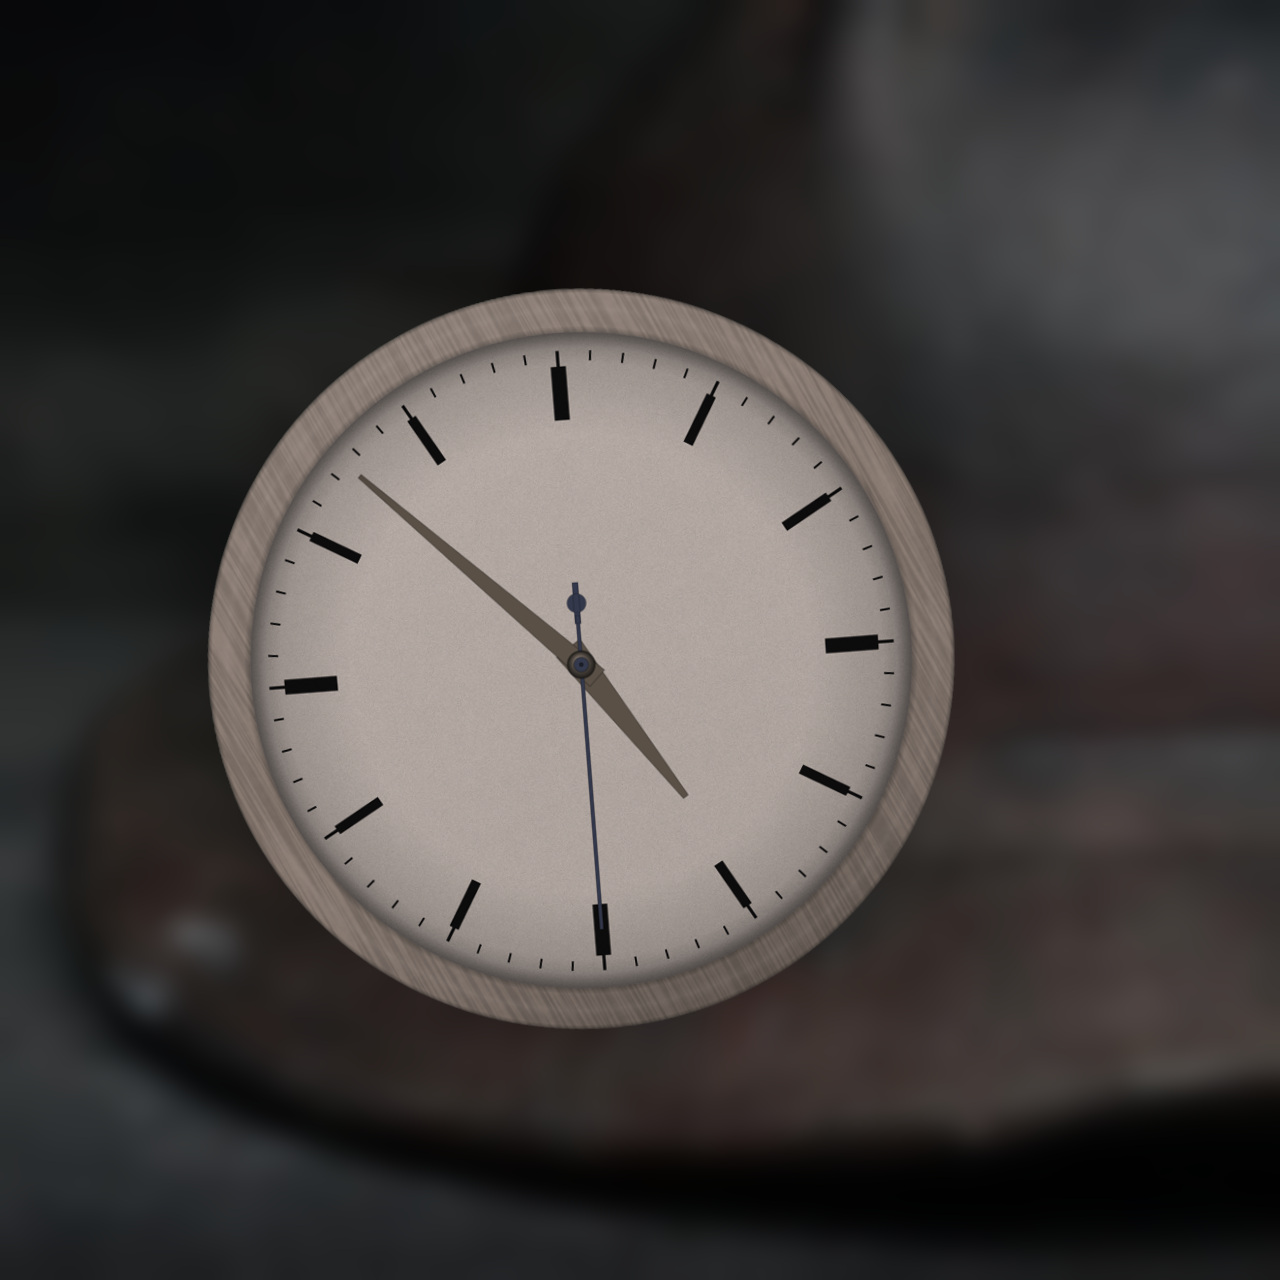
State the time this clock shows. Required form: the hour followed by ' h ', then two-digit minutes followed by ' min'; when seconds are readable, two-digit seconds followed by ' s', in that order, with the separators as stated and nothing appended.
4 h 52 min 30 s
